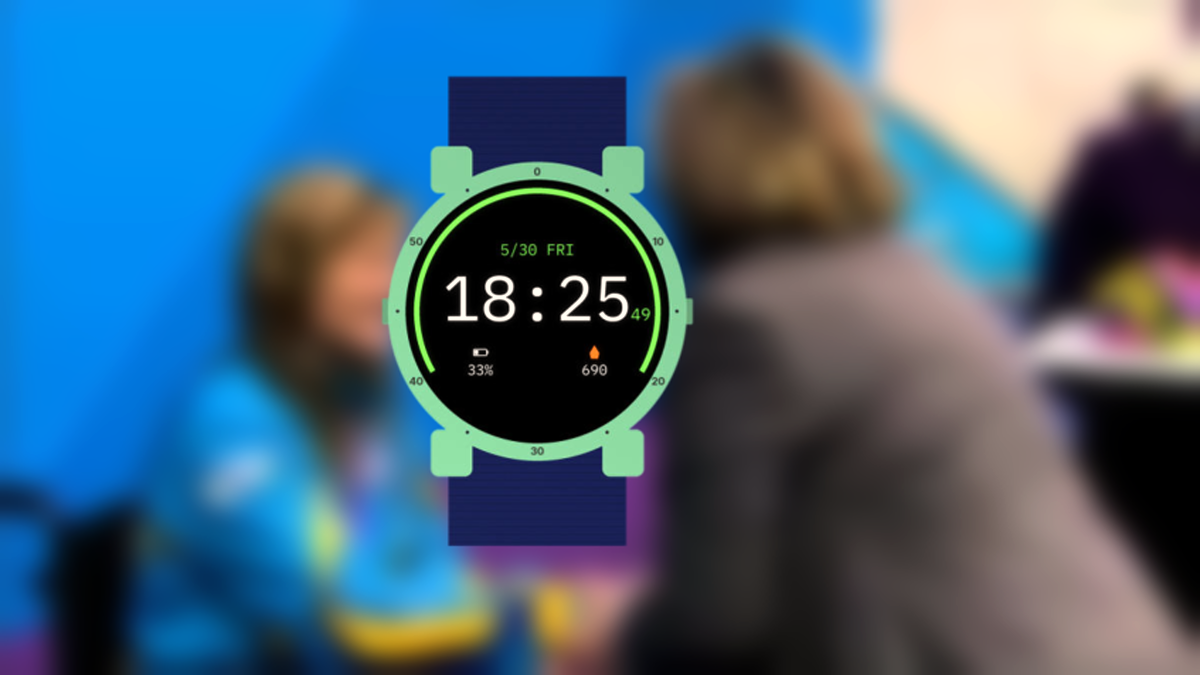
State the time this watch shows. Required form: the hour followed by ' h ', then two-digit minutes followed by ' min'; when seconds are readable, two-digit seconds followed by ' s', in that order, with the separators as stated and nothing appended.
18 h 25 min 49 s
